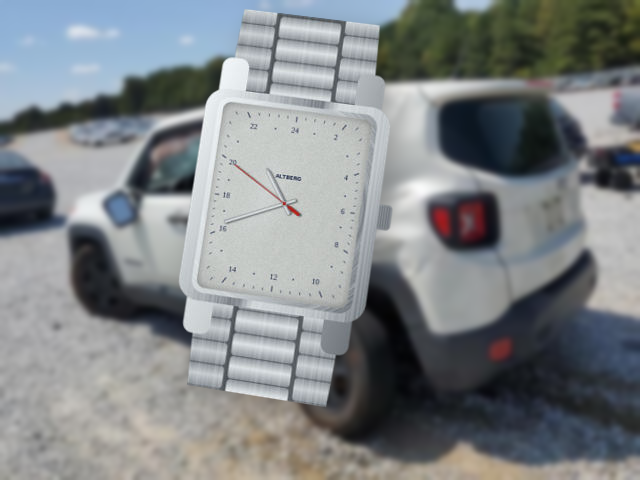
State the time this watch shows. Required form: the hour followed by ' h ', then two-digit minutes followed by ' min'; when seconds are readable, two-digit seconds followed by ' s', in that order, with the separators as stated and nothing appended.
21 h 40 min 50 s
